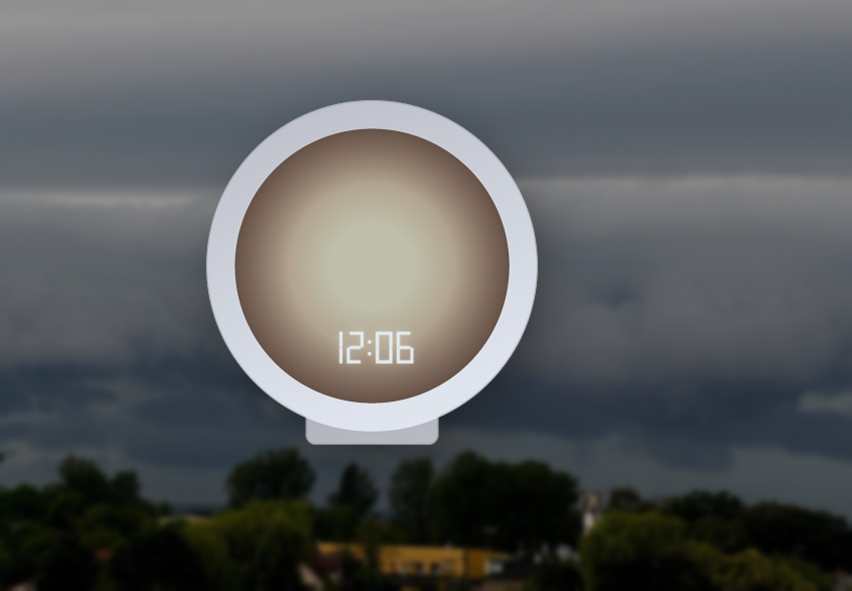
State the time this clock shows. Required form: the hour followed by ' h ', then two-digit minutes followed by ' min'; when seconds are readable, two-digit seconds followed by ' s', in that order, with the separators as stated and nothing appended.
12 h 06 min
